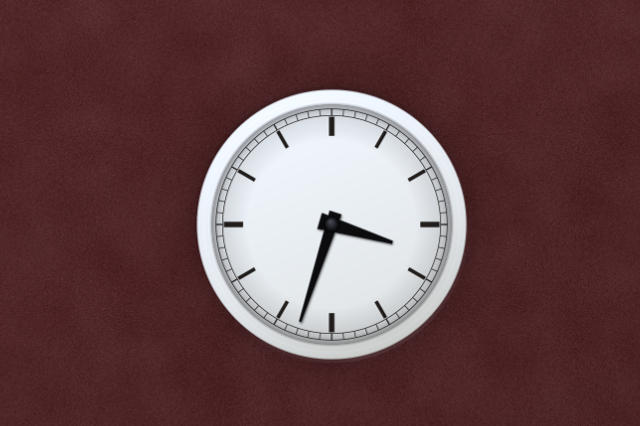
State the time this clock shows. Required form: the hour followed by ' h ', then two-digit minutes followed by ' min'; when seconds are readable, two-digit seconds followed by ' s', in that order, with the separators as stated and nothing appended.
3 h 33 min
